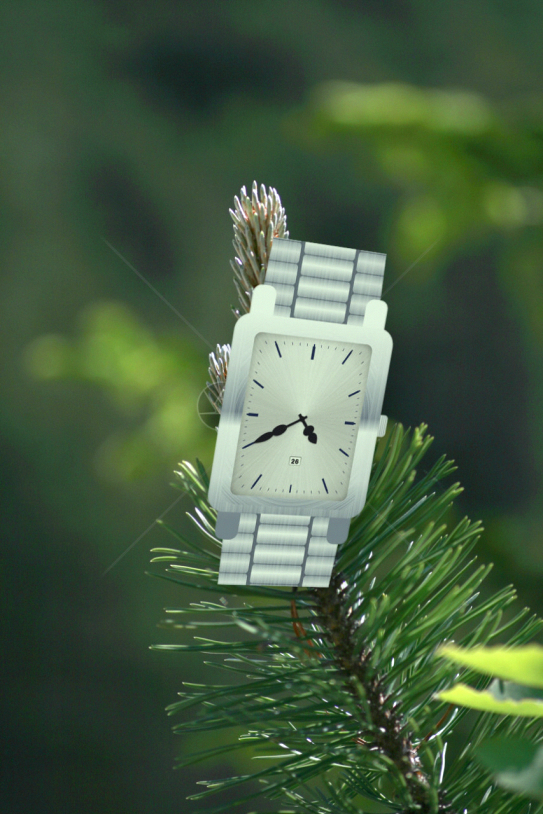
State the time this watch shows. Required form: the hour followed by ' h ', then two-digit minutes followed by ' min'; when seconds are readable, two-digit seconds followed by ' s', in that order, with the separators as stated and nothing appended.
4 h 40 min
